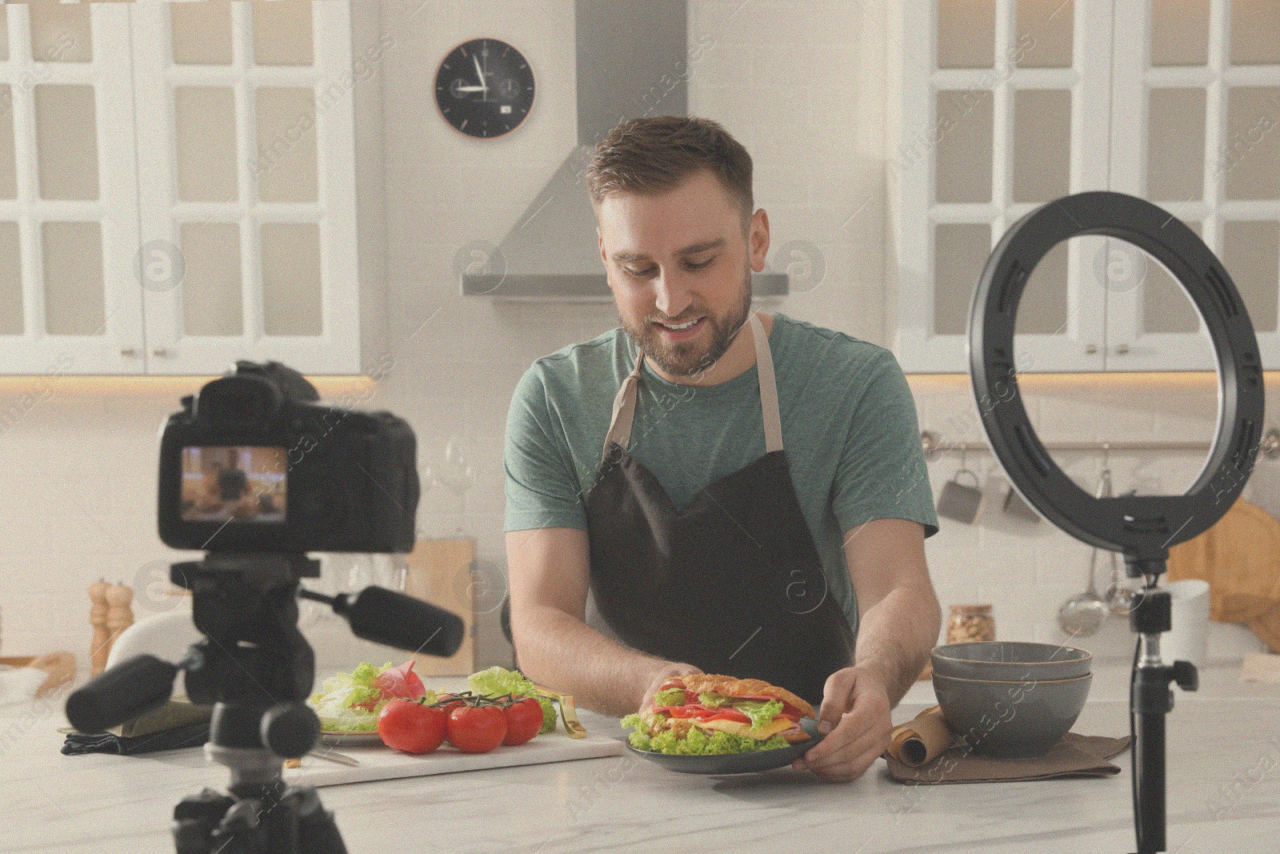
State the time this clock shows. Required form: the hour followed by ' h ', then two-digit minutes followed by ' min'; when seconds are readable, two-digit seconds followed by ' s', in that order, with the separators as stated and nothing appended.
8 h 57 min
